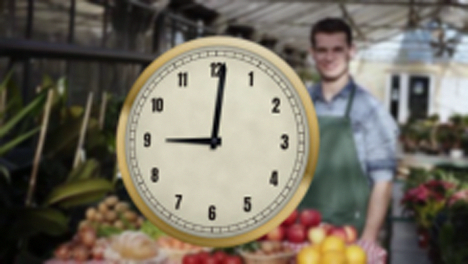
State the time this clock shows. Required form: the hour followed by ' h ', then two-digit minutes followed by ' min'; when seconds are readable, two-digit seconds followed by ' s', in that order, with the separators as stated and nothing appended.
9 h 01 min
